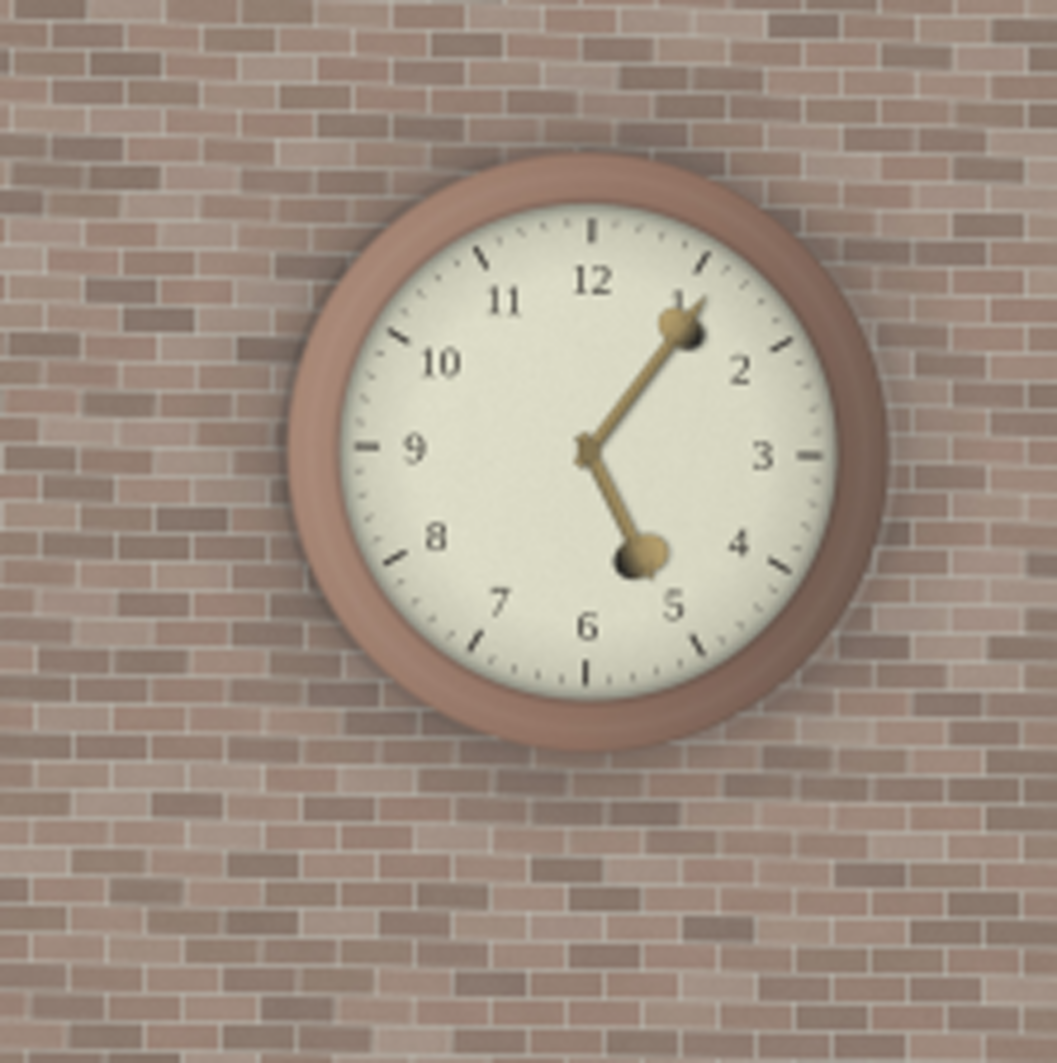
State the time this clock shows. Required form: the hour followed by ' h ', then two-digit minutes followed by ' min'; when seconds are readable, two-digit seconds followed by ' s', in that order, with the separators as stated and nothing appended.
5 h 06 min
